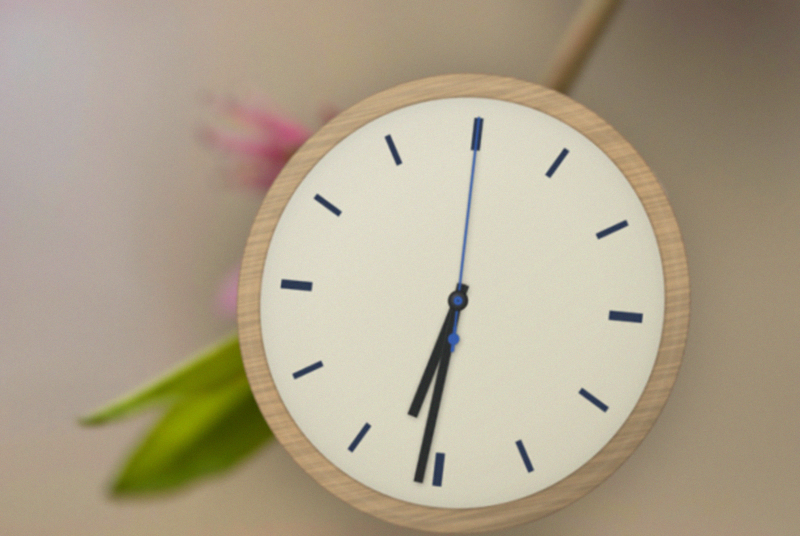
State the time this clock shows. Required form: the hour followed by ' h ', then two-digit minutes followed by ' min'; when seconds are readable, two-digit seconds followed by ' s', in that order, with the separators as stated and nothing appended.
6 h 31 min 00 s
